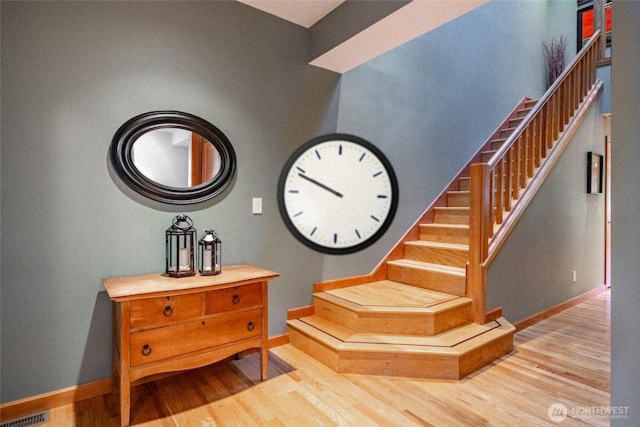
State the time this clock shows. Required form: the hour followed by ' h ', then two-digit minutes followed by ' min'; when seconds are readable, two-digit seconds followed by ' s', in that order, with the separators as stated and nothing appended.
9 h 49 min
